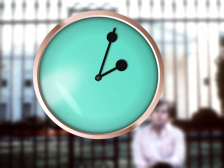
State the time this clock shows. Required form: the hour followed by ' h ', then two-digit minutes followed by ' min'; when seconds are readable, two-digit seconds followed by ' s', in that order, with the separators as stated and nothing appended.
2 h 03 min
